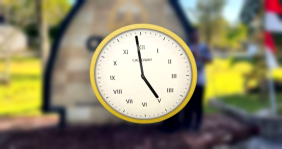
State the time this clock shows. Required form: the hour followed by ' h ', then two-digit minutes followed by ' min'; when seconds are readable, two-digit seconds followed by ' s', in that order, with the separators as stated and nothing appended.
4 h 59 min
